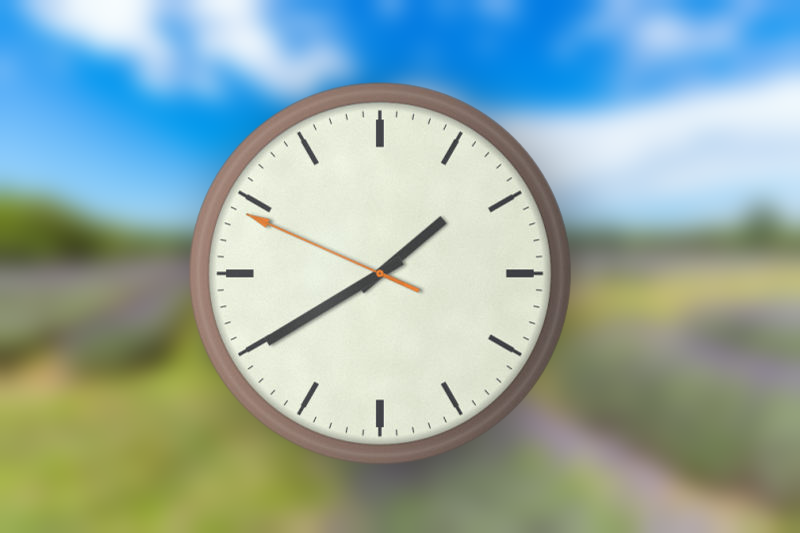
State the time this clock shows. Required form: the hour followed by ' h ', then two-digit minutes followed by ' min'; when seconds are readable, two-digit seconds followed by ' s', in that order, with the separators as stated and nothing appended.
1 h 39 min 49 s
